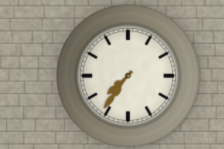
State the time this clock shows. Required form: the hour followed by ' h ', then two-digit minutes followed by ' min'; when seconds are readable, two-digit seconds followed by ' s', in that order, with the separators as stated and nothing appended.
7 h 36 min
